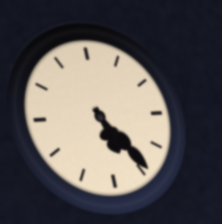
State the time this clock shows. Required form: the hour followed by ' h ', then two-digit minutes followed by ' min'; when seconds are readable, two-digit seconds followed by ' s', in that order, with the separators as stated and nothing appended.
5 h 24 min
